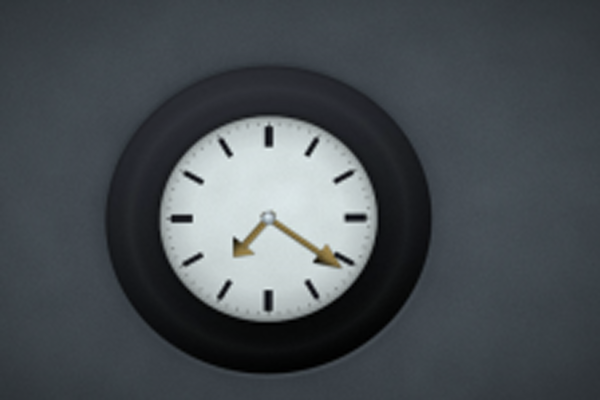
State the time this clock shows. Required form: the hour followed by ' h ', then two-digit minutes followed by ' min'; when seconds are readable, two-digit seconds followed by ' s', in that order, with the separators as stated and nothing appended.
7 h 21 min
